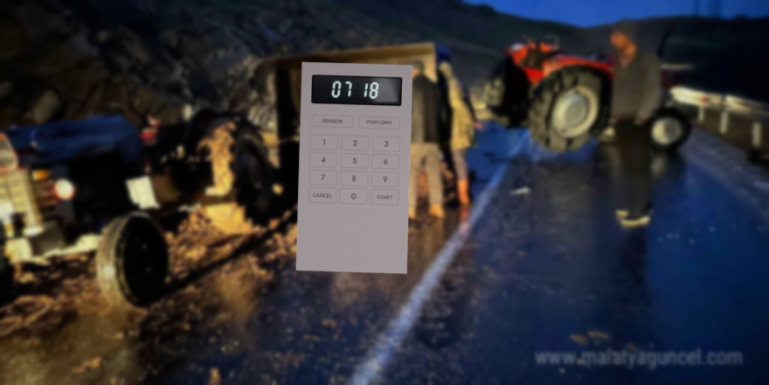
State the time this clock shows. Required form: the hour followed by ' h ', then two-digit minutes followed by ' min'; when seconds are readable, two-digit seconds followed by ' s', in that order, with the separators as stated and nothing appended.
7 h 18 min
